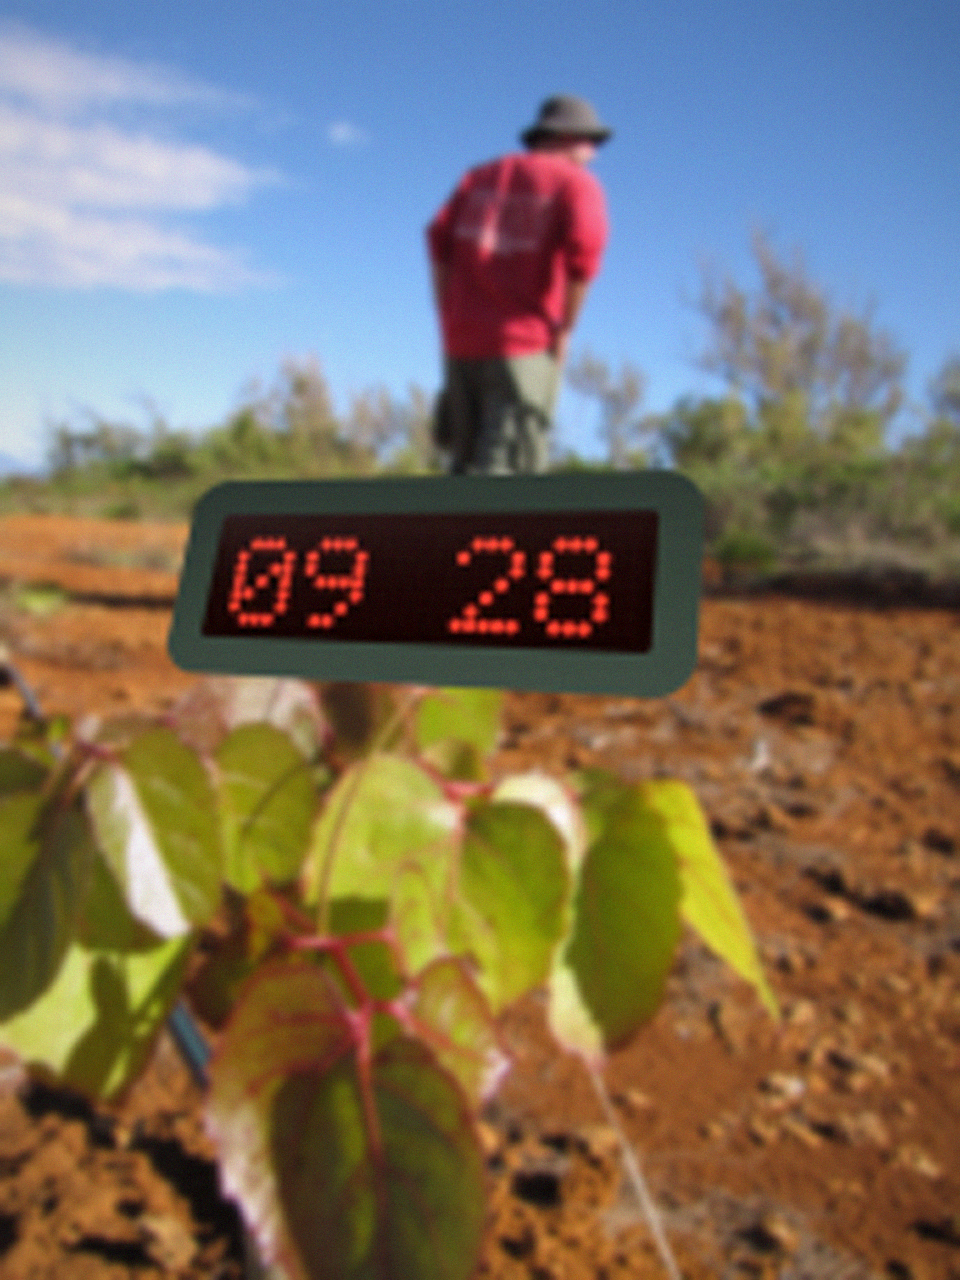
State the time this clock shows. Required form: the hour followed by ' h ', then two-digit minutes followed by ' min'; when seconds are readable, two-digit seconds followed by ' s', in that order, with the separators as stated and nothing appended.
9 h 28 min
